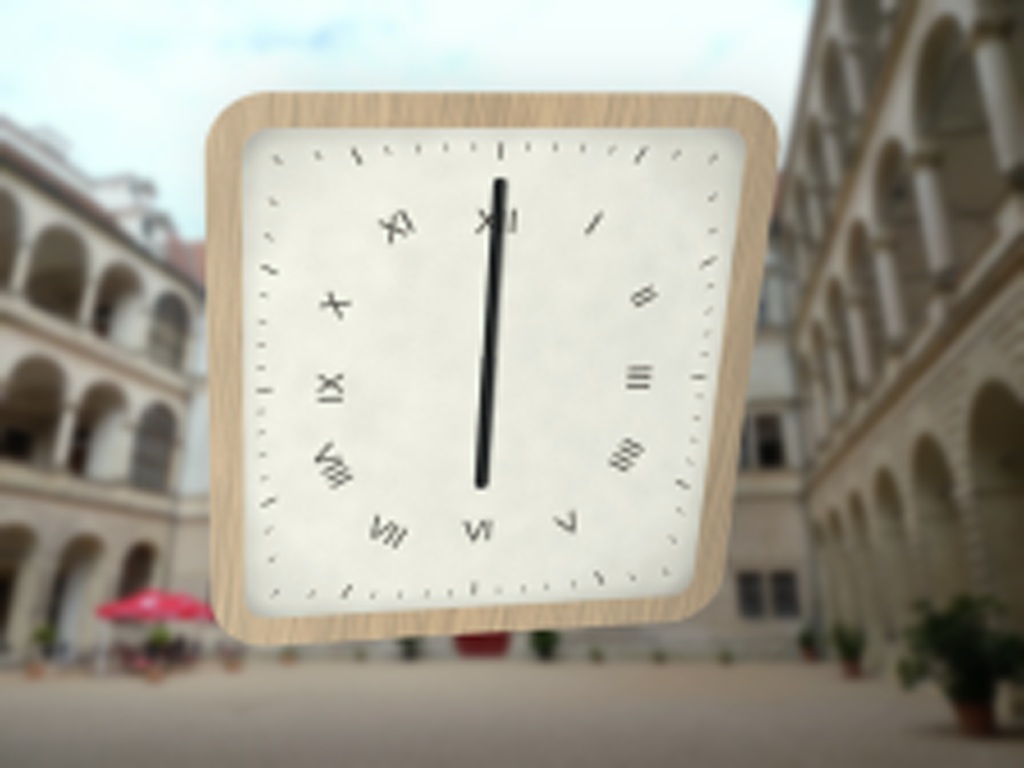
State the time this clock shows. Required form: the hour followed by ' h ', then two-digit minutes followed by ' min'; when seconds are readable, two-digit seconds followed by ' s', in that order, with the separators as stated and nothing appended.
6 h 00 min
